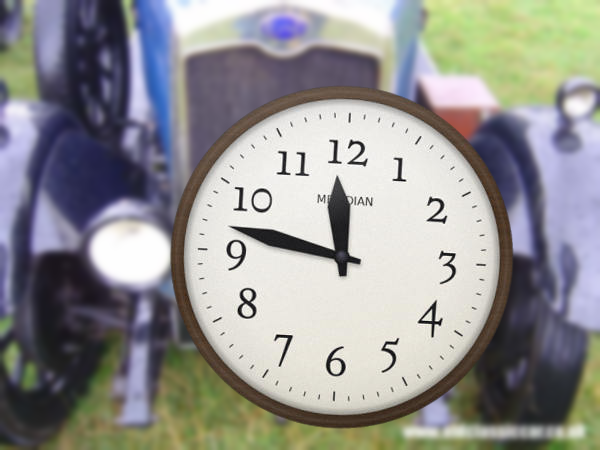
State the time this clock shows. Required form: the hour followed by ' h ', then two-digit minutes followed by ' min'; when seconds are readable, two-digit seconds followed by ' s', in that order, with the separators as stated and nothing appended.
11 h 47 min
